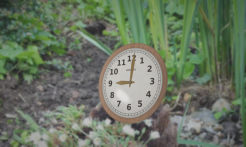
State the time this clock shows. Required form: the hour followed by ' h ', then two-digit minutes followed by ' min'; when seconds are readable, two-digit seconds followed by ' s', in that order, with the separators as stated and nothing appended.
9 h 01 min
